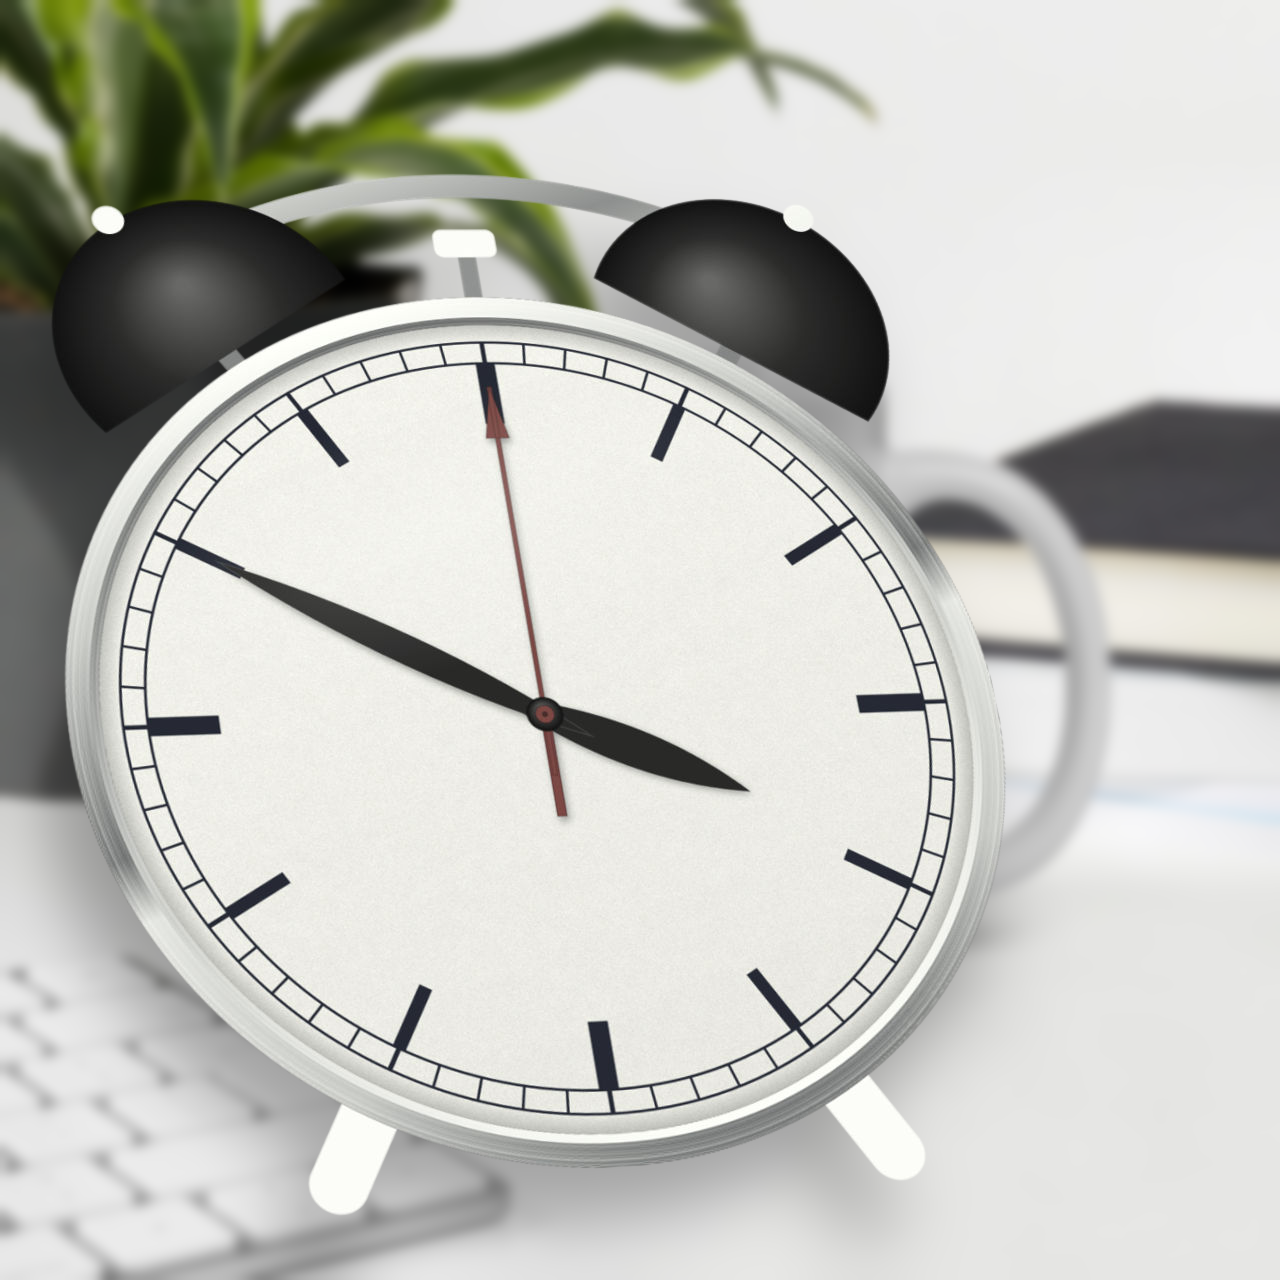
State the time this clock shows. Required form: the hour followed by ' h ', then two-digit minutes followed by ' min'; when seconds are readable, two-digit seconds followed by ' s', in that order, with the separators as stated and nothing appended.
3 h 50 min 00 s
